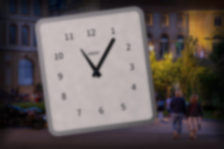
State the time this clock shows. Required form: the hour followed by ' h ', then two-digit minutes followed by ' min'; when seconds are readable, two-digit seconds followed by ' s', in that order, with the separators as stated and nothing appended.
11 h 06 min
